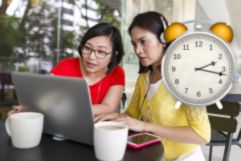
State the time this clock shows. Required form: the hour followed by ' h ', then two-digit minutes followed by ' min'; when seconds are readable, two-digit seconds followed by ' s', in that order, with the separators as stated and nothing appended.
2 h 17 min
